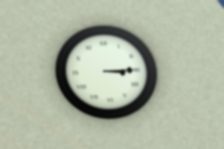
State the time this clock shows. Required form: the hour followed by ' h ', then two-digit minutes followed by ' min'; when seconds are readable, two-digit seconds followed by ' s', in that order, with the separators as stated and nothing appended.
3 h 15 min
